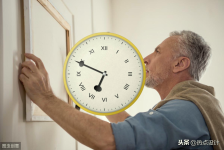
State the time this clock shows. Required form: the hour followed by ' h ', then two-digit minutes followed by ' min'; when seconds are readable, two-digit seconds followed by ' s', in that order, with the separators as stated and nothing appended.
6 h 49 min
